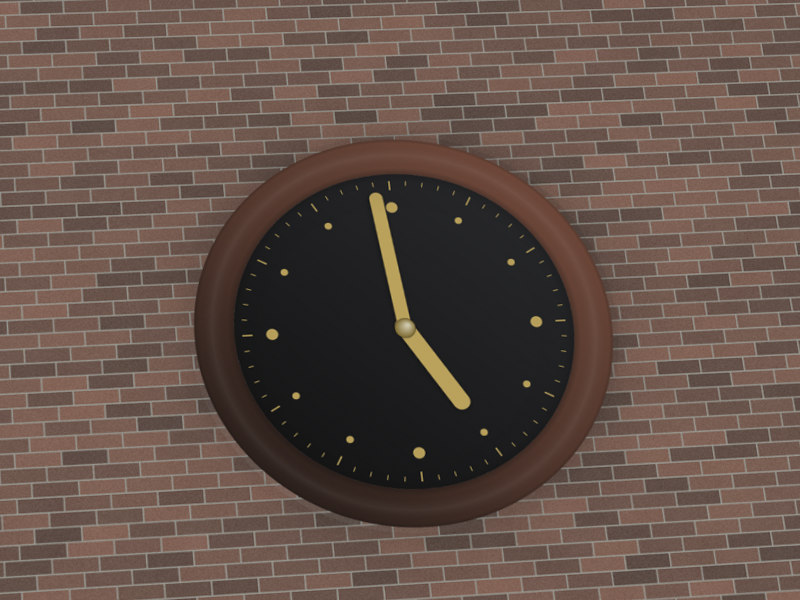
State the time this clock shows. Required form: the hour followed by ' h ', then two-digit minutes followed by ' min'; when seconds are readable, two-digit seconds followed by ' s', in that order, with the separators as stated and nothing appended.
4 h 59 min
